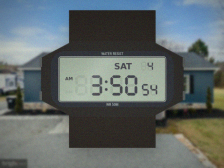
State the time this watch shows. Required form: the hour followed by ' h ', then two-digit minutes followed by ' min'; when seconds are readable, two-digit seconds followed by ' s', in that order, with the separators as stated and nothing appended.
3 h 50 min 54 s
